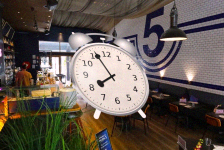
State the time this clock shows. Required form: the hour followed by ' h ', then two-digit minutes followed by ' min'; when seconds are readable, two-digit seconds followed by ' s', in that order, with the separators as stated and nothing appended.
7 h 56 min
